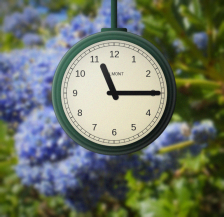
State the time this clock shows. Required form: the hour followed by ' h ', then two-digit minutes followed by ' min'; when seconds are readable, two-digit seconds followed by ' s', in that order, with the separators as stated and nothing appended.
11 h 15 min
